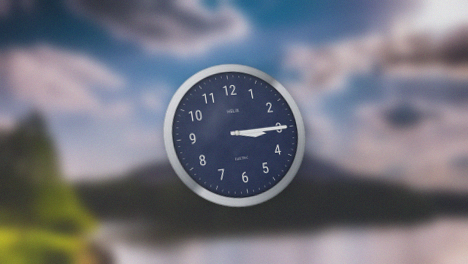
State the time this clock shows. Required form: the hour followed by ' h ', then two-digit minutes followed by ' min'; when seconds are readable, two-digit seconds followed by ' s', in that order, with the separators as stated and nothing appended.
3 h 15 min
